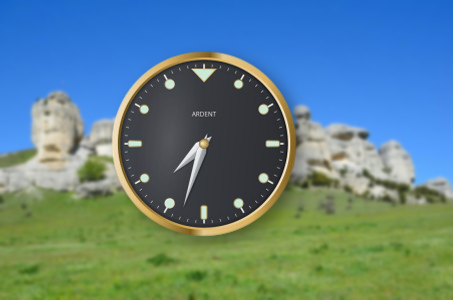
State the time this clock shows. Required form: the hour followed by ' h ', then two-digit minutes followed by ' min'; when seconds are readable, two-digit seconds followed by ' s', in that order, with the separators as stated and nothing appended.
7 h 33 min
